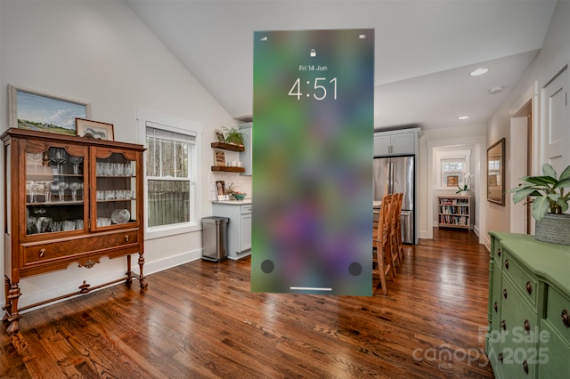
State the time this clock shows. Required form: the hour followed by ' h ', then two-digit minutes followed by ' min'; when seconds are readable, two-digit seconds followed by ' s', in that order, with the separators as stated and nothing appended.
4 h 51 min
